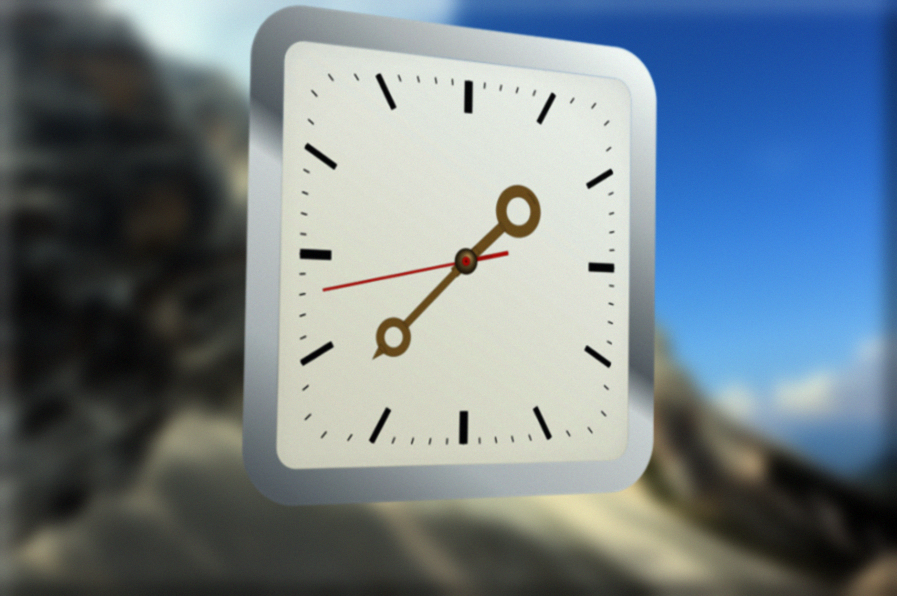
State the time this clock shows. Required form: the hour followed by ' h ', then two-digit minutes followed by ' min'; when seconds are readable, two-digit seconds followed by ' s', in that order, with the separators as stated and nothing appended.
1 h 37 min 43 s
